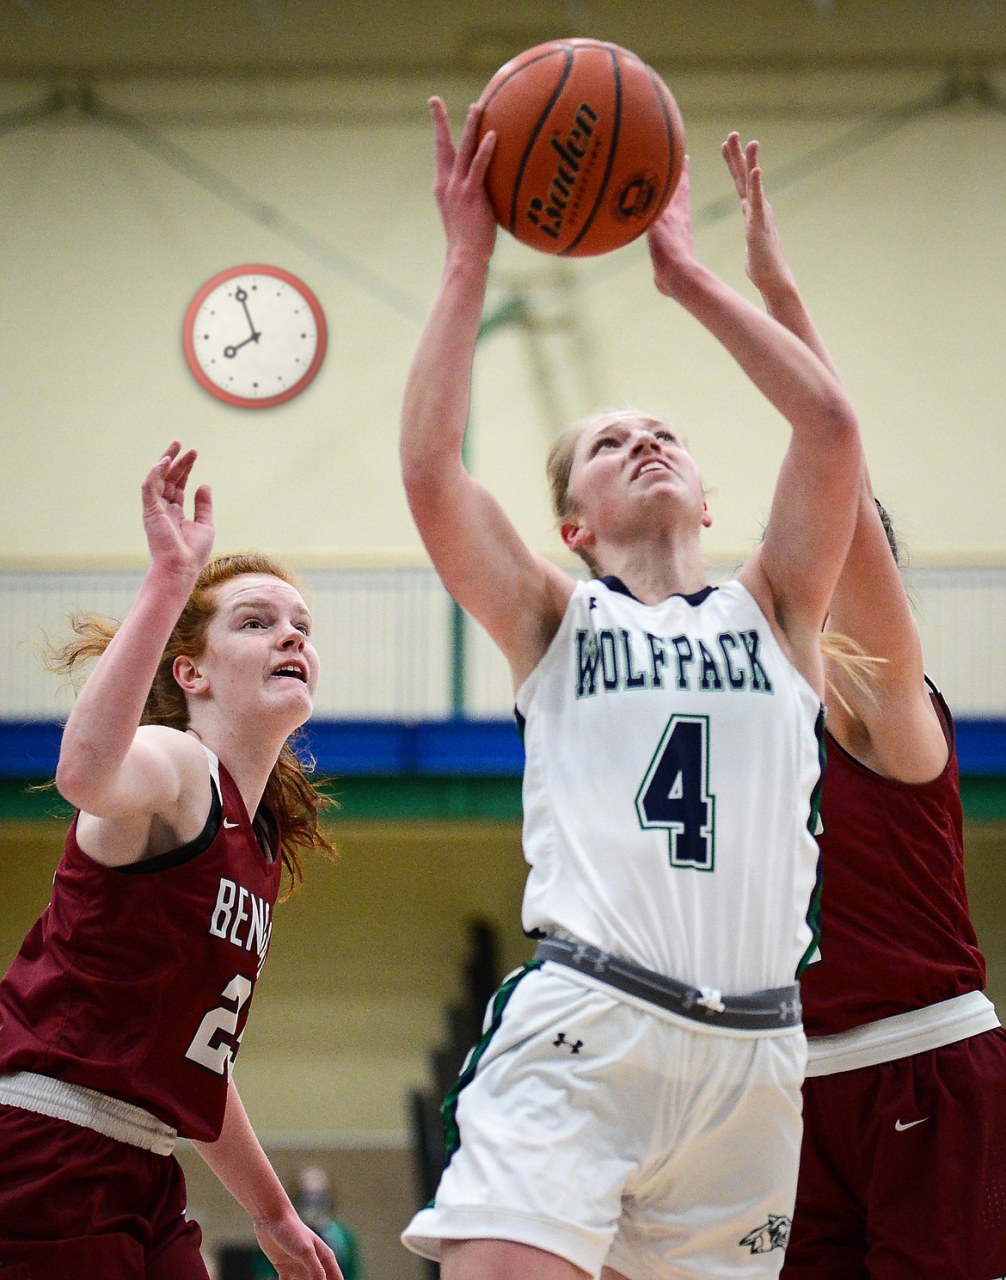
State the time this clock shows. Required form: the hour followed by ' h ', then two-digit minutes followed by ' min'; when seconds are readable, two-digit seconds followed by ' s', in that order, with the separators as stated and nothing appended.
7 h 57 min
